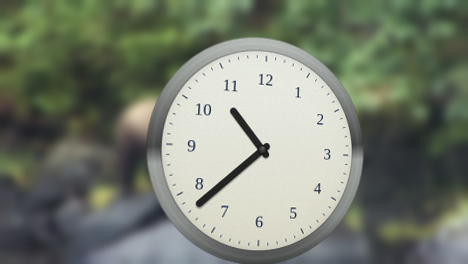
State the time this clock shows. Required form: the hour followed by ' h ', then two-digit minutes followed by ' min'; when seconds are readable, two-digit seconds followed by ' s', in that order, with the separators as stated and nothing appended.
10 h 38 min
